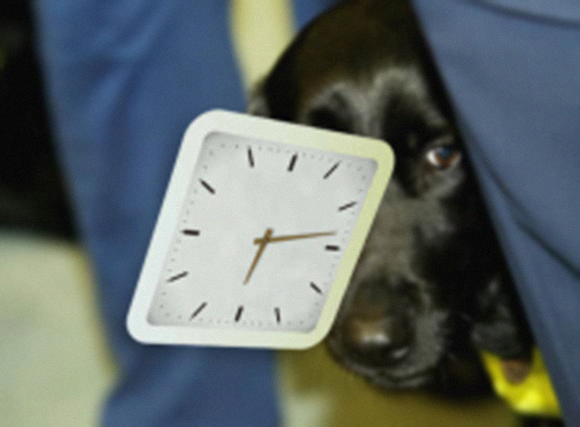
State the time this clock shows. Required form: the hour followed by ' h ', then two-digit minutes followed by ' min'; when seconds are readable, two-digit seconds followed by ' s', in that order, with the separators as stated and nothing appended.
6 h 13 min
